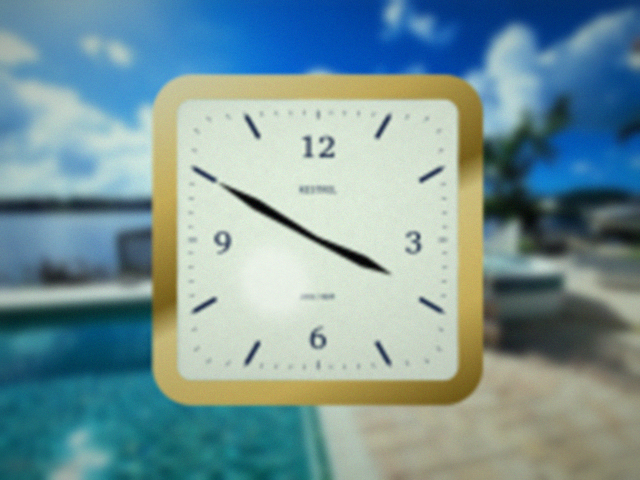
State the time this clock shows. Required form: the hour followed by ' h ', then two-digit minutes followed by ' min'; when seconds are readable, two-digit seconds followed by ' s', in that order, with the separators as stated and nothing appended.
3 h 50 min
